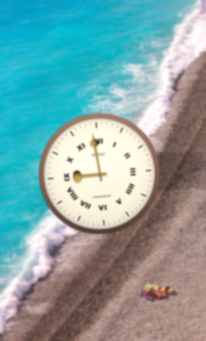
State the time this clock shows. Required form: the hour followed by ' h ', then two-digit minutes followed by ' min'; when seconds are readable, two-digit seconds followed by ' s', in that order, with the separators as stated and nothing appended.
8 h 59 min
